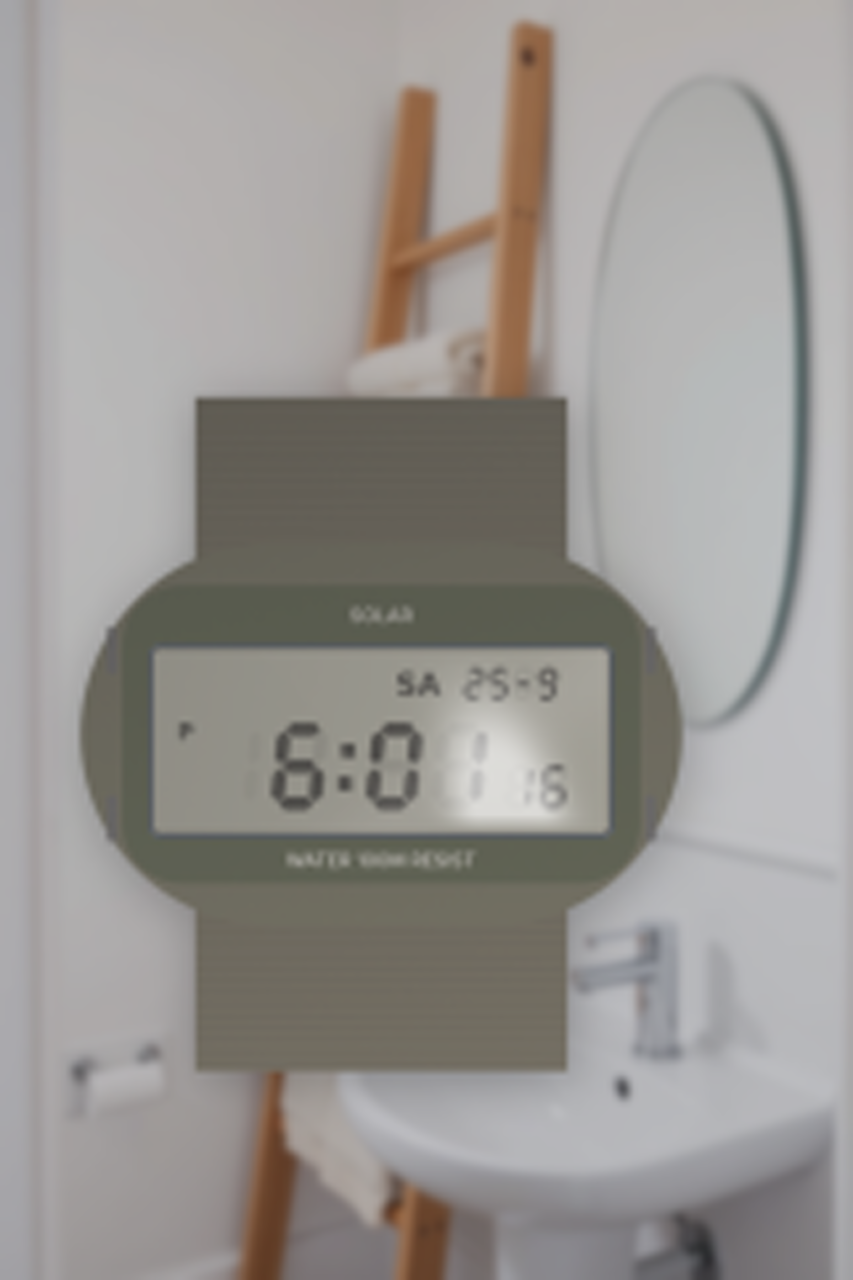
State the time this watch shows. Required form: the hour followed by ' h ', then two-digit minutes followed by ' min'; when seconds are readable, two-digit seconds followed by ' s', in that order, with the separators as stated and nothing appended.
6 h 01 min 16 s
